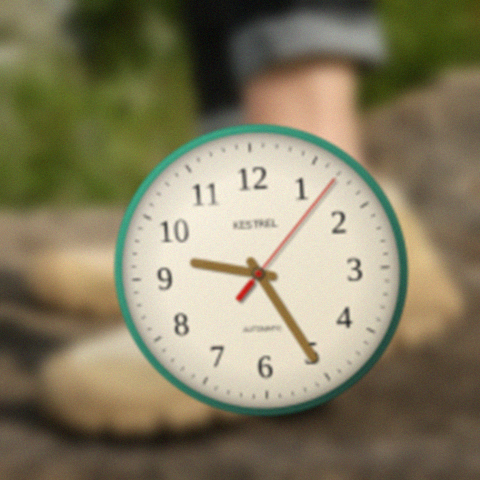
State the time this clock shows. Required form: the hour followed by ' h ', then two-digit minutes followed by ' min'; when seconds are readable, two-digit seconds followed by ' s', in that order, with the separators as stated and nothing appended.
9 h 25 min 07 s
